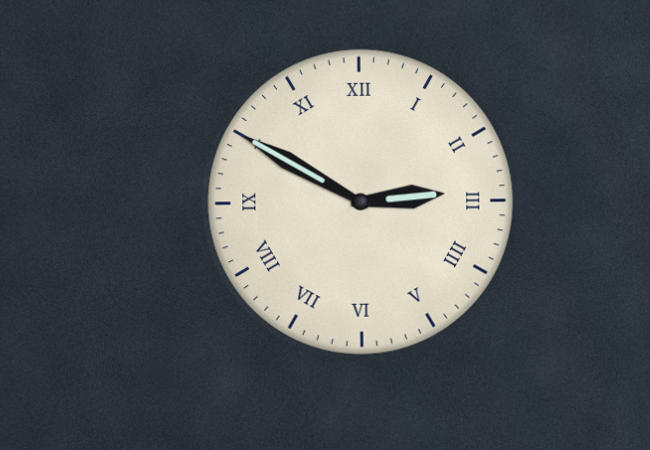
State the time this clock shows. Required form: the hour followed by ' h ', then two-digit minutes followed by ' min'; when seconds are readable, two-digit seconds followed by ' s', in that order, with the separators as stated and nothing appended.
2 h 50 min
